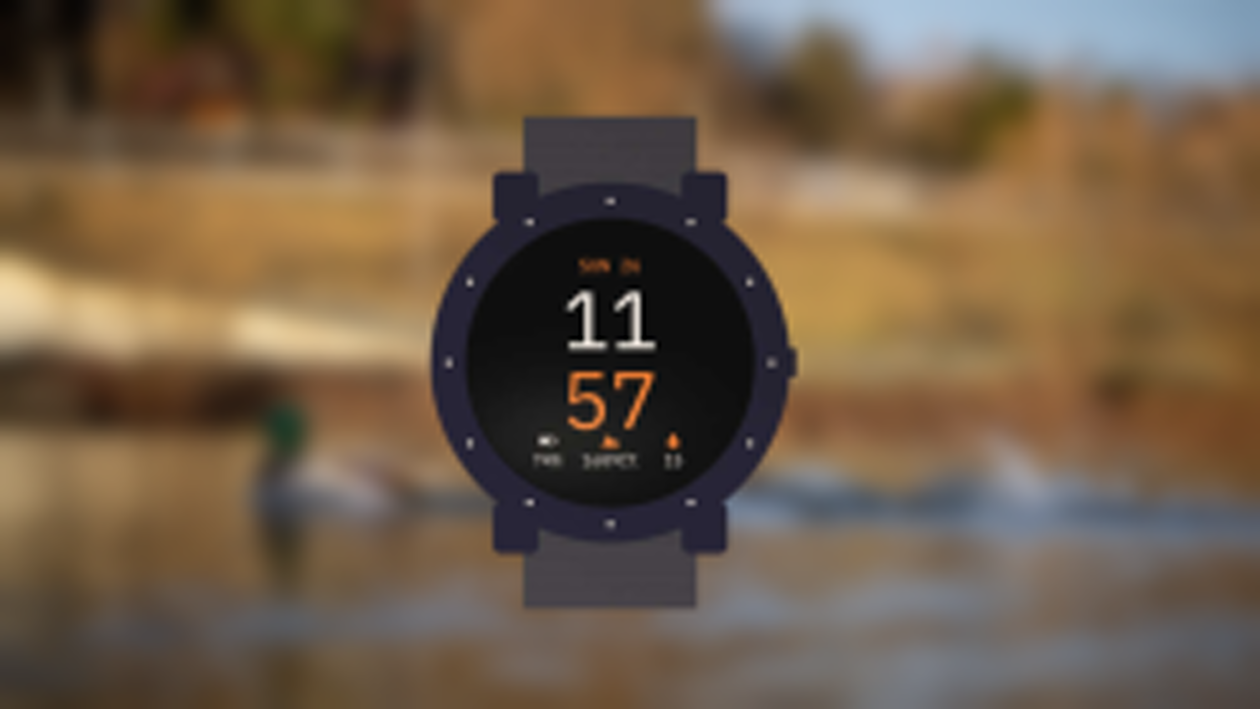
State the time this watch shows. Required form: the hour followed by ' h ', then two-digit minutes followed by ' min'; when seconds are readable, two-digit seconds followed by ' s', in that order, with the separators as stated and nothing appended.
11 h 57 min
